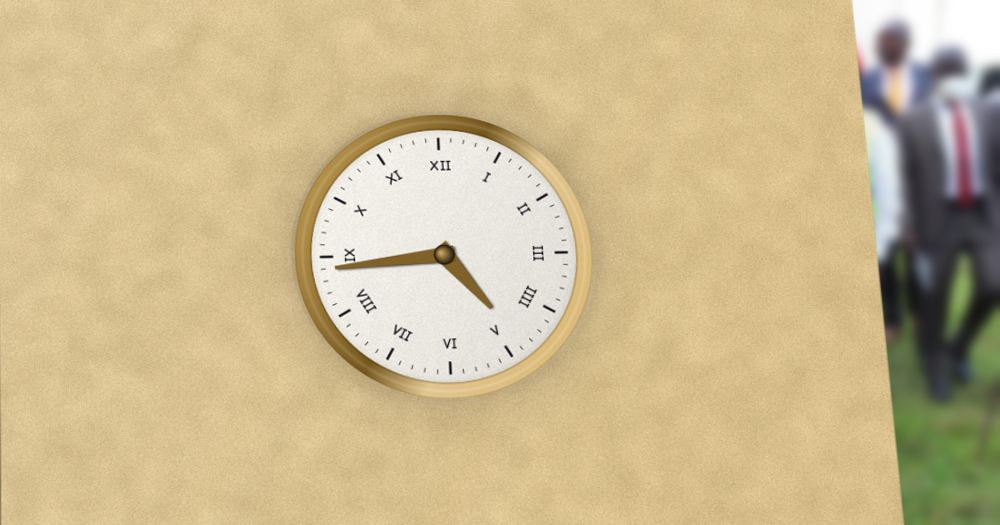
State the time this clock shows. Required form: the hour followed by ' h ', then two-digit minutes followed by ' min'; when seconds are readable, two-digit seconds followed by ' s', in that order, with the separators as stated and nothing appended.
4 h 44 min
